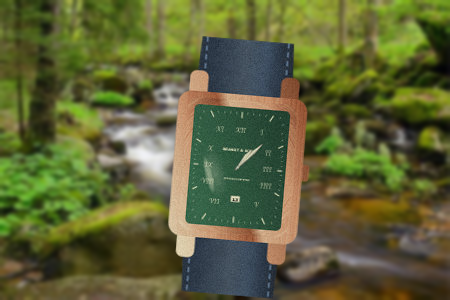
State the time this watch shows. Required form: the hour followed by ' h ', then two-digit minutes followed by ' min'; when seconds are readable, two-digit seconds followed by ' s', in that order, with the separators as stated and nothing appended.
1 h 07 min
